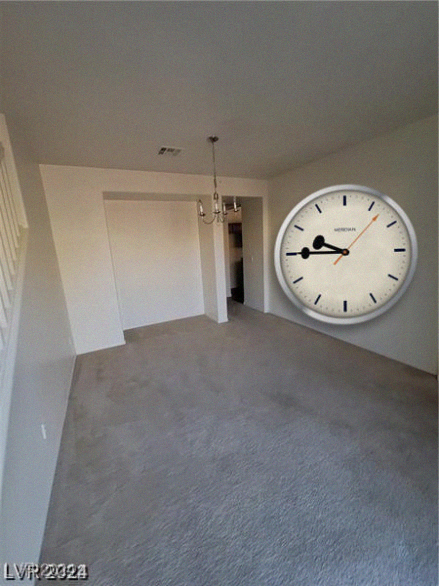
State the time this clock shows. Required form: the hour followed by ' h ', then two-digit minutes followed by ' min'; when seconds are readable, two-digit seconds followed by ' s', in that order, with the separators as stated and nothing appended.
9 h 45 min 07 s
